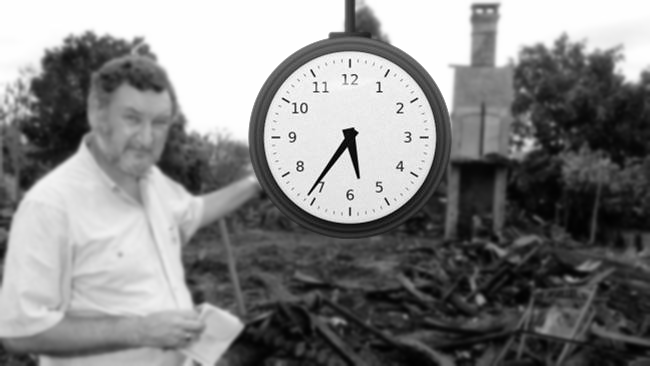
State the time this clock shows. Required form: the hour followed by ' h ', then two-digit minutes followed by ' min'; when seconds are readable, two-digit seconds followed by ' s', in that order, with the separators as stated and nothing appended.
5 h 36 min
